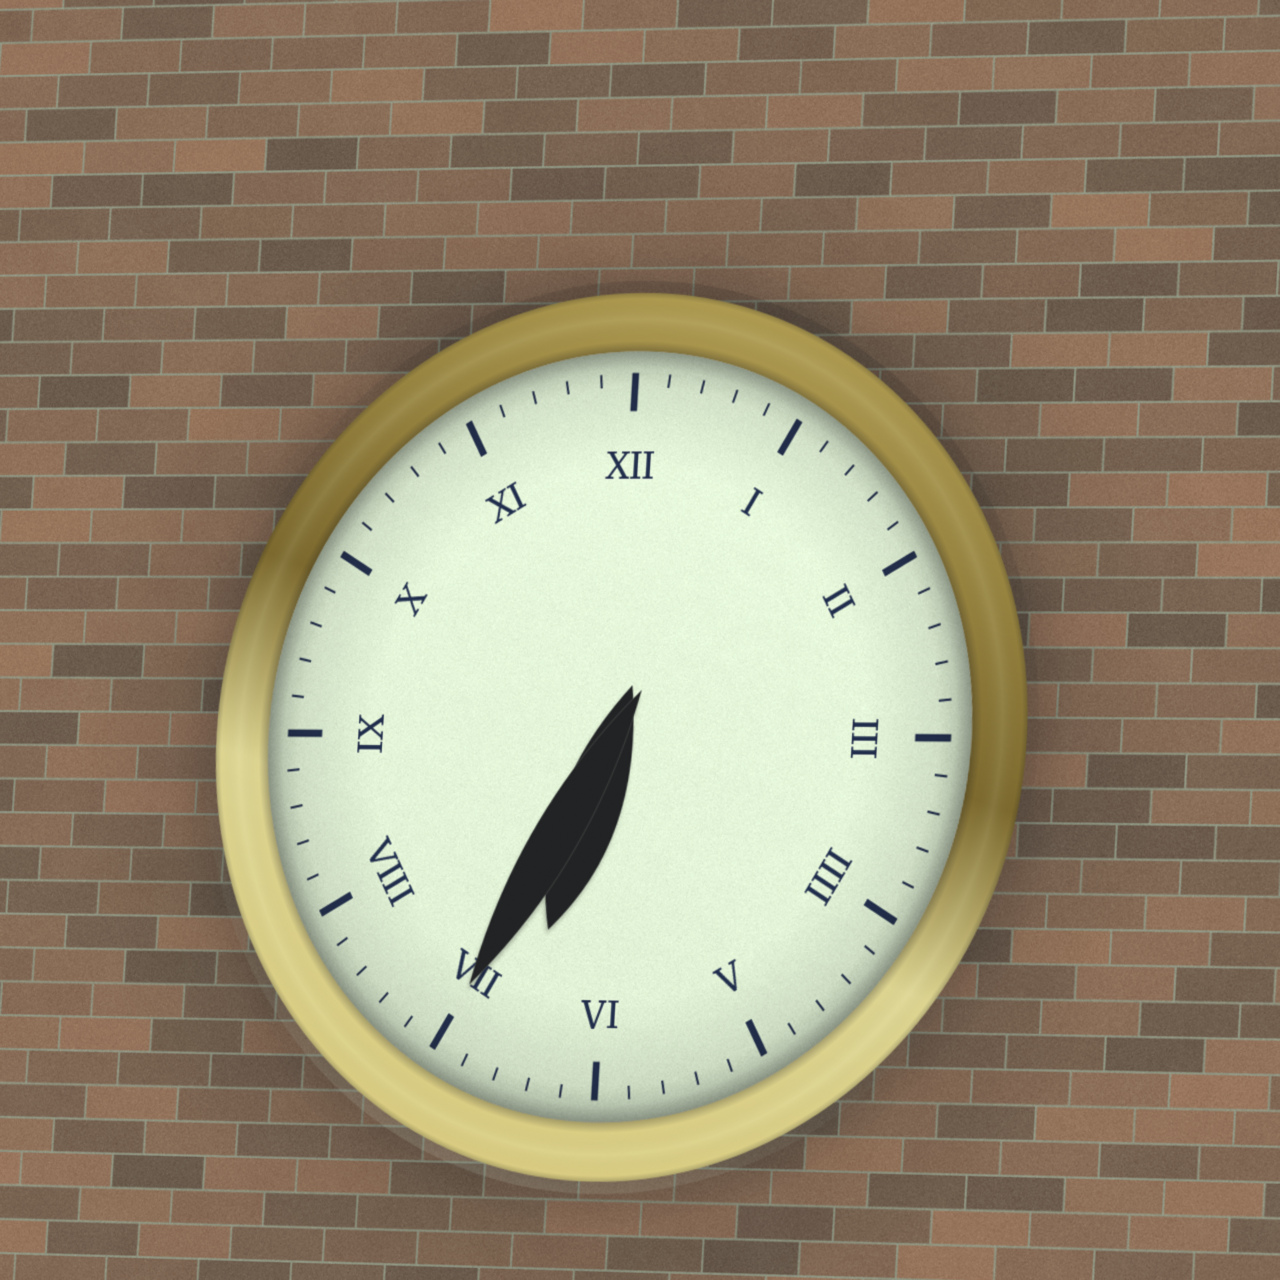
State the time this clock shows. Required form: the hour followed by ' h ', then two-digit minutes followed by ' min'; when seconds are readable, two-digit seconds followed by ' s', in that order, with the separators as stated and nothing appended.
6 h 35 min
